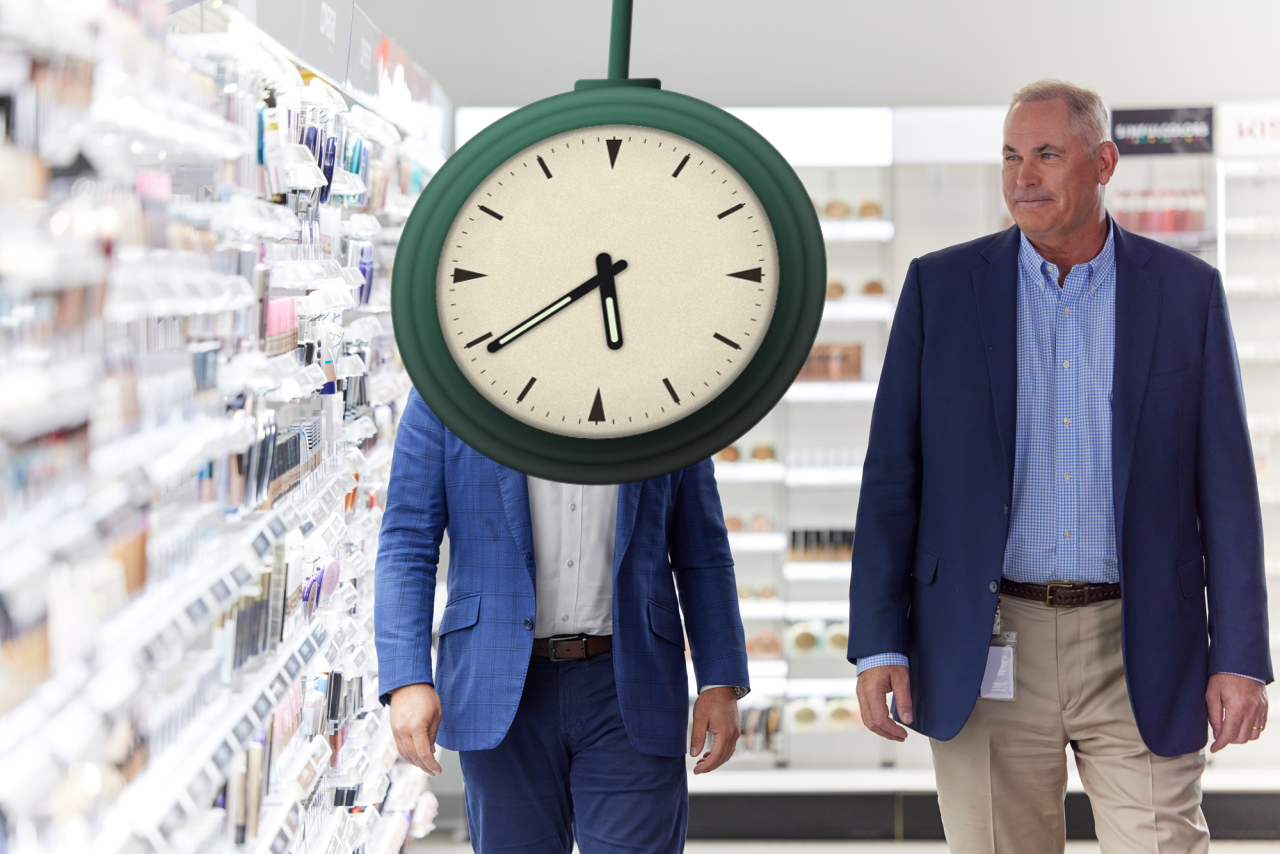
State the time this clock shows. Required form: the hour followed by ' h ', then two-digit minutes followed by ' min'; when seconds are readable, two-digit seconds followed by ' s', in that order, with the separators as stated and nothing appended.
5 h 39 min
